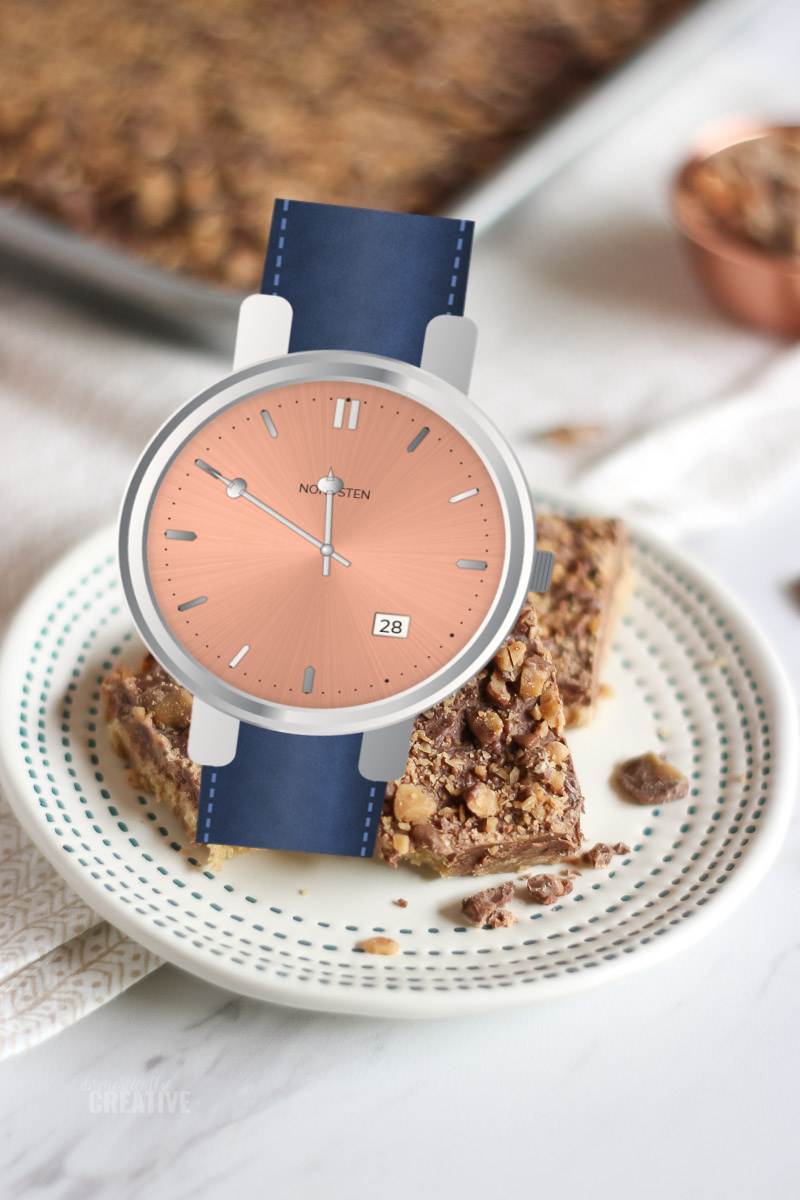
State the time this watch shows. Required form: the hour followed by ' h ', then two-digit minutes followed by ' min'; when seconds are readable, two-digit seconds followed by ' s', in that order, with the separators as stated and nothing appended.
11 h 50 min
